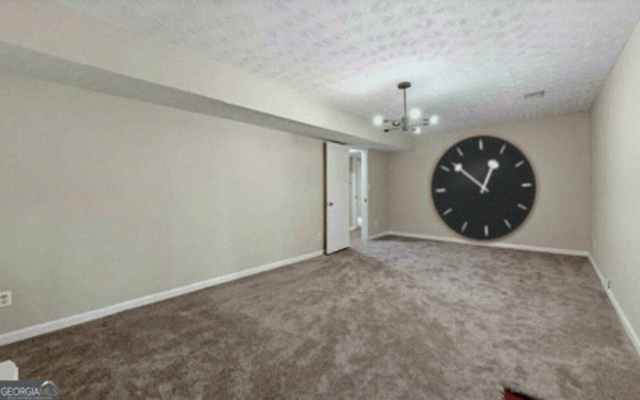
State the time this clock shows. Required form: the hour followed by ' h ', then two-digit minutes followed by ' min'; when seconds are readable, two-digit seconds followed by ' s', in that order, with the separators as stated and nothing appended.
12 h 52 min
